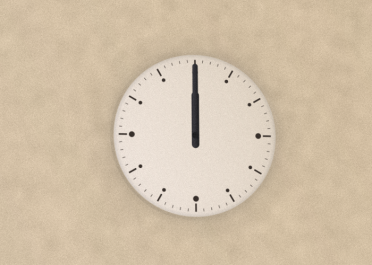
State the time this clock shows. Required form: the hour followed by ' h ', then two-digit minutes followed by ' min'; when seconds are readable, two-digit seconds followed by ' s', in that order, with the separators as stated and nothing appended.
12 h 00 min
